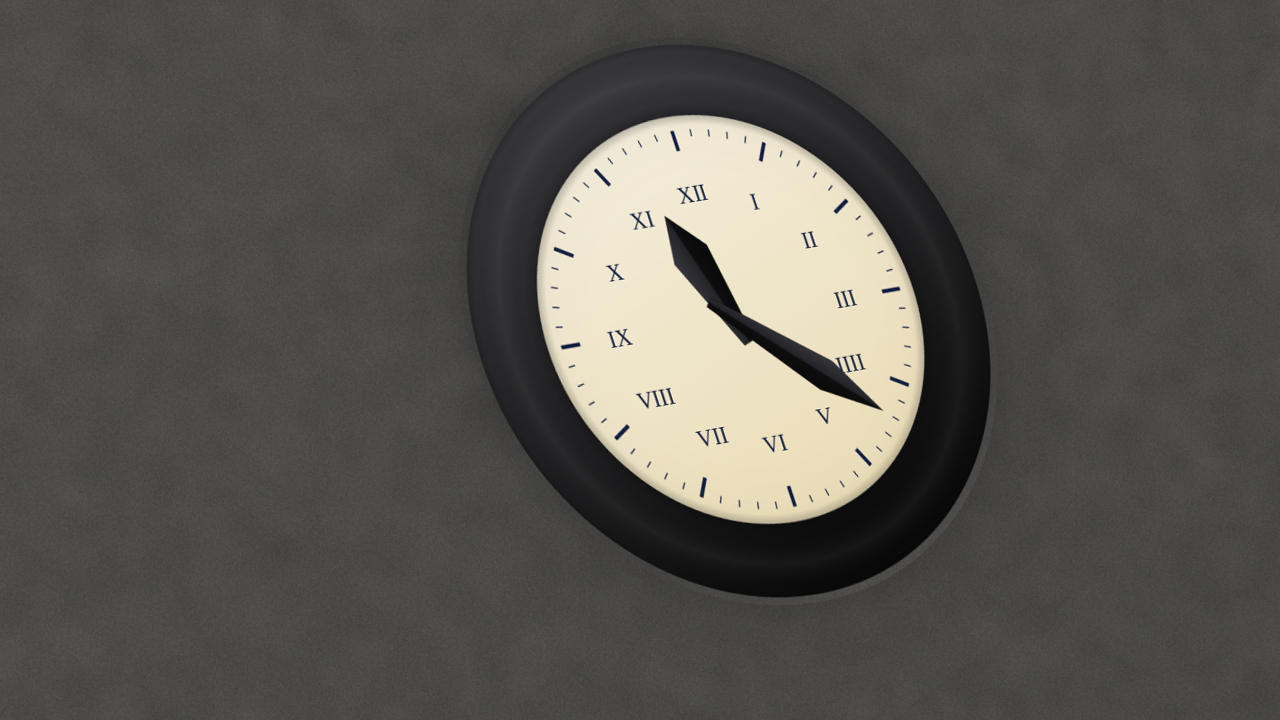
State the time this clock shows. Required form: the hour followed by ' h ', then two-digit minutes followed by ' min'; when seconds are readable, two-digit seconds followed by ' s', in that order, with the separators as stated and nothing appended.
11 h 22 min
